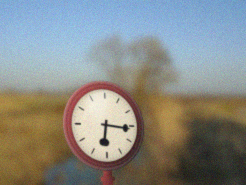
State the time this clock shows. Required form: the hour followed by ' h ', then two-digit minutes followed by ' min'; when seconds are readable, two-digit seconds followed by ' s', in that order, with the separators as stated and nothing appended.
6 h 16 min
